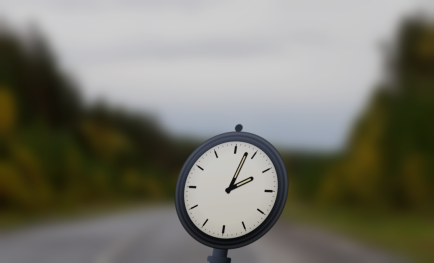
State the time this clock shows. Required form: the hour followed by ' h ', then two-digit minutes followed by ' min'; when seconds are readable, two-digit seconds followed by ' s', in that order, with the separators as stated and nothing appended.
2 h 03 min
